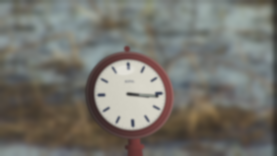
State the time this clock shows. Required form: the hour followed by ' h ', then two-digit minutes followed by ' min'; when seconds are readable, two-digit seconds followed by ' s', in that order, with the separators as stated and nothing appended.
3 h 16 min
